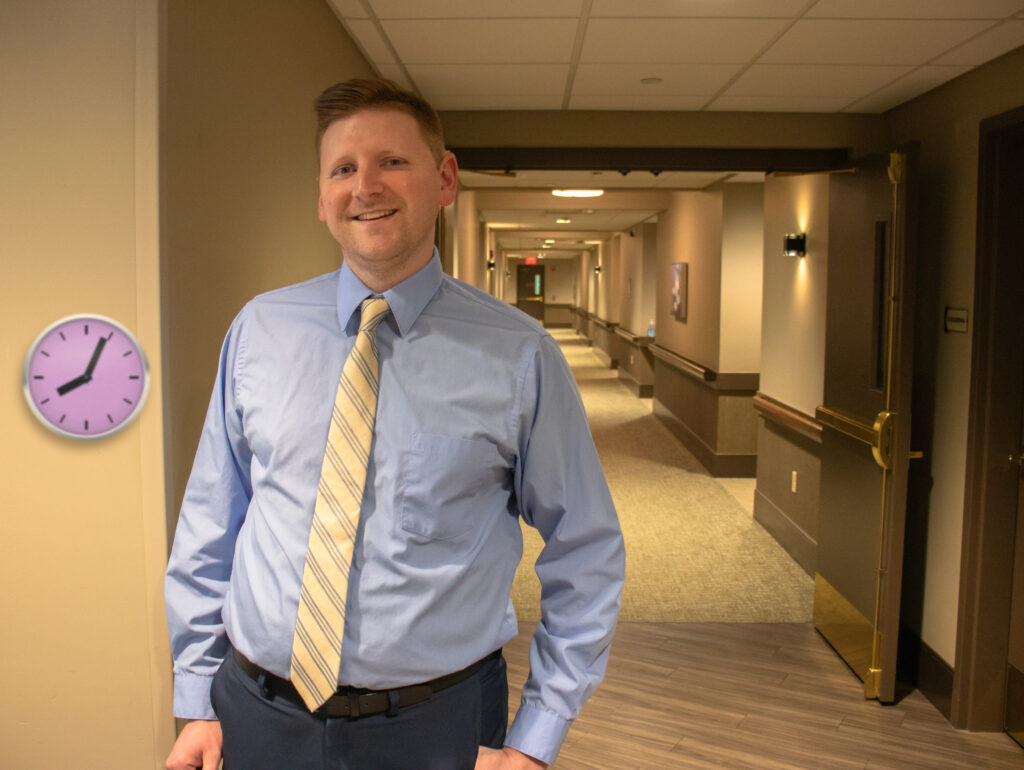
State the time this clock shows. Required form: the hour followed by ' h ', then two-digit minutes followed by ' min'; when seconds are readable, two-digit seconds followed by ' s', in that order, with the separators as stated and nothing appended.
8 h 04 min
